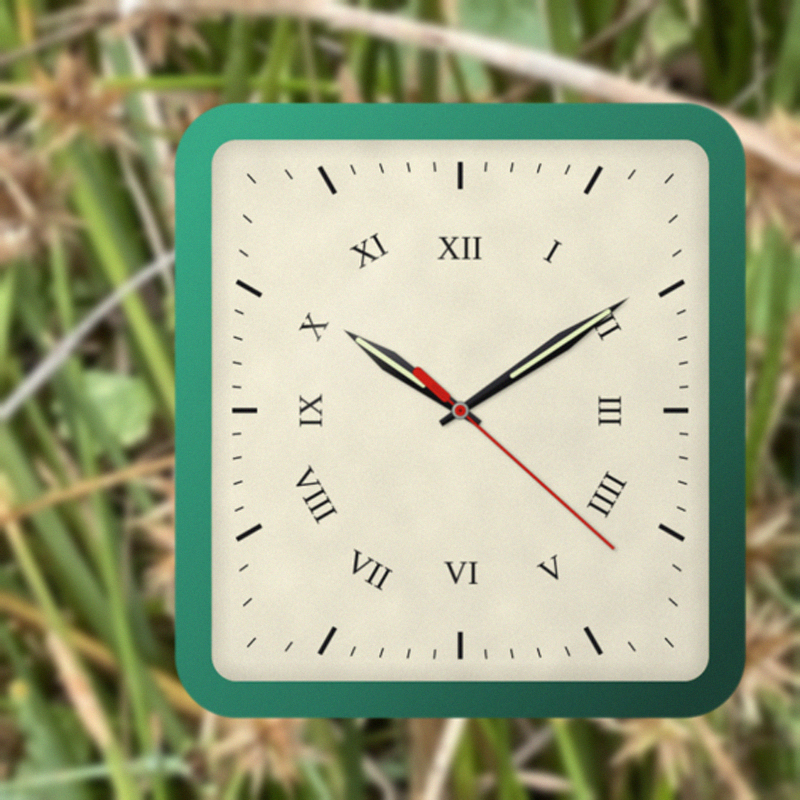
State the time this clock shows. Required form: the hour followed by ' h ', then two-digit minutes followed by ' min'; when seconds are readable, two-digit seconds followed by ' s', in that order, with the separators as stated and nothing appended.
10 h 09 min 22 s
